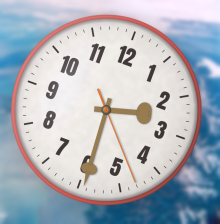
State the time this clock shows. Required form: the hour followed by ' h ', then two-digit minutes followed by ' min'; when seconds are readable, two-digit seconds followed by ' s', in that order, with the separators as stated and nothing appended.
2 h 29 min 23 s
